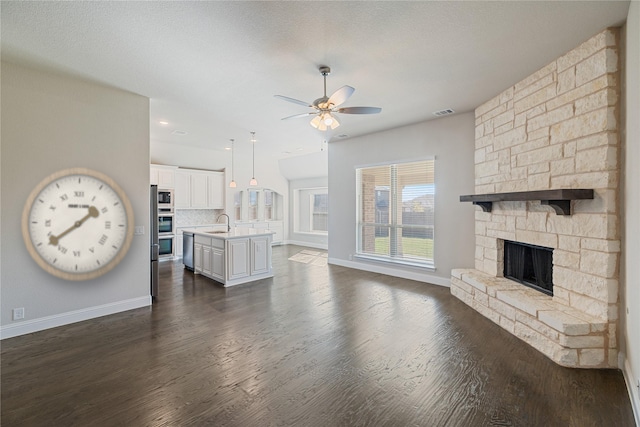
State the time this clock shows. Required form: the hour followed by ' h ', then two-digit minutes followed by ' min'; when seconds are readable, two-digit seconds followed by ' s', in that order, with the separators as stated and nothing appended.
1 h 39 min
